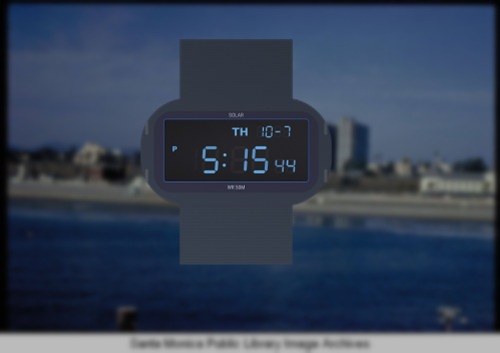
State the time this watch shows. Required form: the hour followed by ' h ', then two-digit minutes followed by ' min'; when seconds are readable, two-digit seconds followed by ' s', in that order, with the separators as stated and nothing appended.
5 h 15 min 44 s
